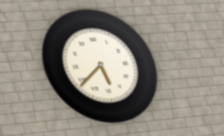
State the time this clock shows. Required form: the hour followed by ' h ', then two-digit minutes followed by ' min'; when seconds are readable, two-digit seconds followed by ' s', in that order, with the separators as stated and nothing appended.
5 h 39 min
